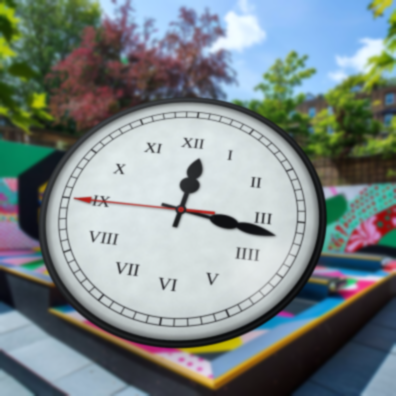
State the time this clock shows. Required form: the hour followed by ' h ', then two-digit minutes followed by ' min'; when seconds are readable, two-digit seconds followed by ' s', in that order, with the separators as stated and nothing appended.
12 h 16 min 45 s
